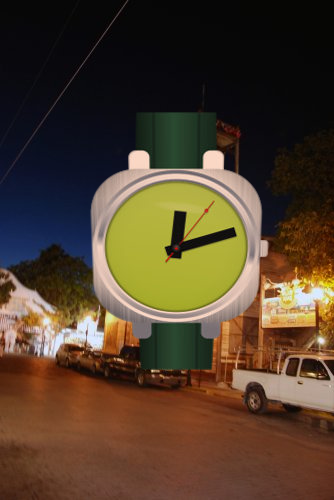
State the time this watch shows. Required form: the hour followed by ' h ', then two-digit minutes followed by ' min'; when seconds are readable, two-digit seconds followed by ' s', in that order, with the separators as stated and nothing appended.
12 h 12 min 06 s
